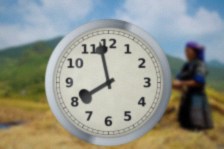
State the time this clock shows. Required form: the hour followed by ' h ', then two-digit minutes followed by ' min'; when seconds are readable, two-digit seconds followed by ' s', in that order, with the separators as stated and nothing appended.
7 h 58 min
